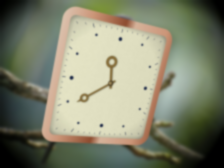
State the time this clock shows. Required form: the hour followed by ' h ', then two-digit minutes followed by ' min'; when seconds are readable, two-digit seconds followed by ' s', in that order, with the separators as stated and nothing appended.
11 h 39 min
